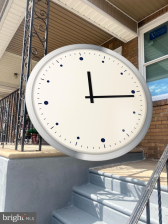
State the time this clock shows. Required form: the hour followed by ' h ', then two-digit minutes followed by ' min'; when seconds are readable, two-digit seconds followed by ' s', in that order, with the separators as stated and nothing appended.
12 h 16 min
